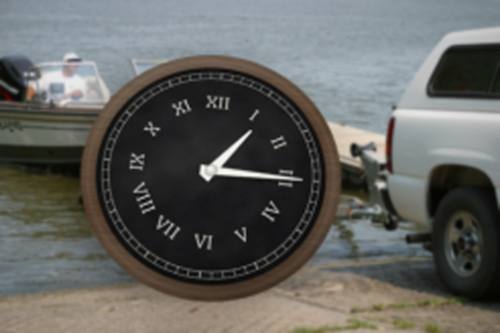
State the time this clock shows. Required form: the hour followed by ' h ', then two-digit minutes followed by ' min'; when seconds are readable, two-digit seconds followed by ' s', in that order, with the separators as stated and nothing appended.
1 h 15 min
